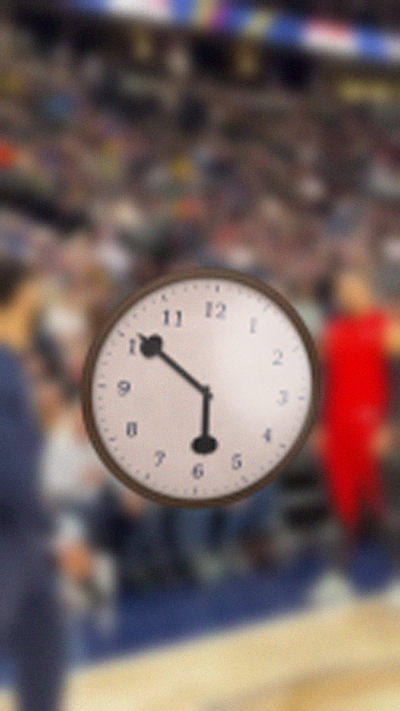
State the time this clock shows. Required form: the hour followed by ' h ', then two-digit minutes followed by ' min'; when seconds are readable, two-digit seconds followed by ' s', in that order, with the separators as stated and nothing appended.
5 h 51 min
